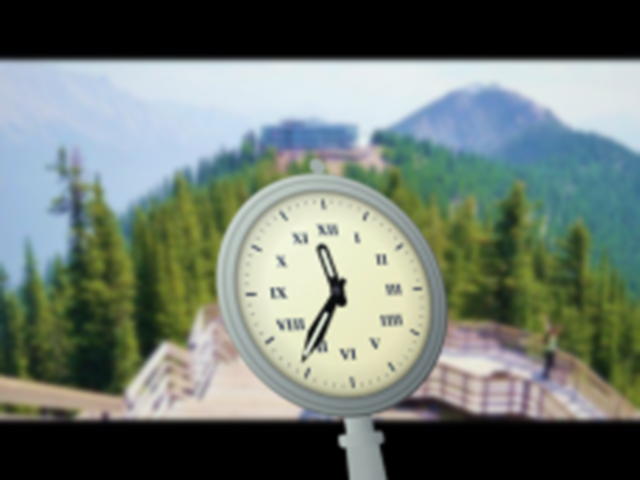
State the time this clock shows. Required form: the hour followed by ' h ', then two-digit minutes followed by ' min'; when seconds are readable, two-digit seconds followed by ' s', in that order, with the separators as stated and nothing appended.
11 h 36 min
